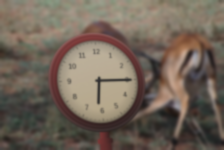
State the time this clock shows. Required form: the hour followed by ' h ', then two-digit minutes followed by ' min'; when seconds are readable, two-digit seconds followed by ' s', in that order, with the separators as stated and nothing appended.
6 h 15 min
